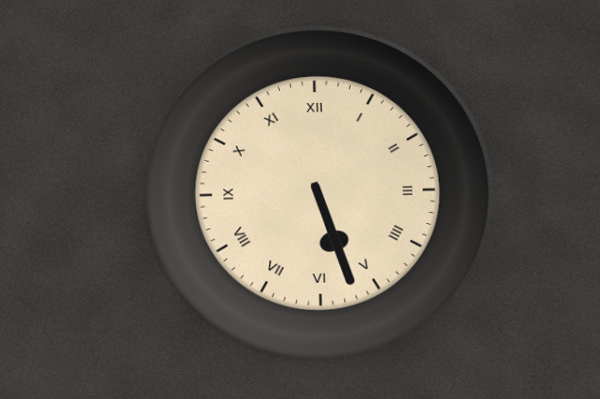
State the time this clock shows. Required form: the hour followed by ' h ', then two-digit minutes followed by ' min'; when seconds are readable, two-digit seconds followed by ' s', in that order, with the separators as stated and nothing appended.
5 h 27 min
